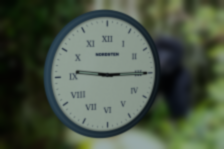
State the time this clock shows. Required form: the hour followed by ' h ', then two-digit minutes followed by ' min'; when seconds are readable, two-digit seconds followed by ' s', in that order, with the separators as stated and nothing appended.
9 h 15 min
